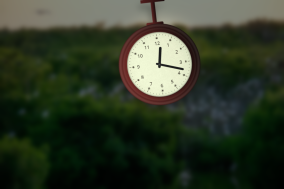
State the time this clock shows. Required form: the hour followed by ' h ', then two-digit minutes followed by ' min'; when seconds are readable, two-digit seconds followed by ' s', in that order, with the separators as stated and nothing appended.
12 h 18 min
